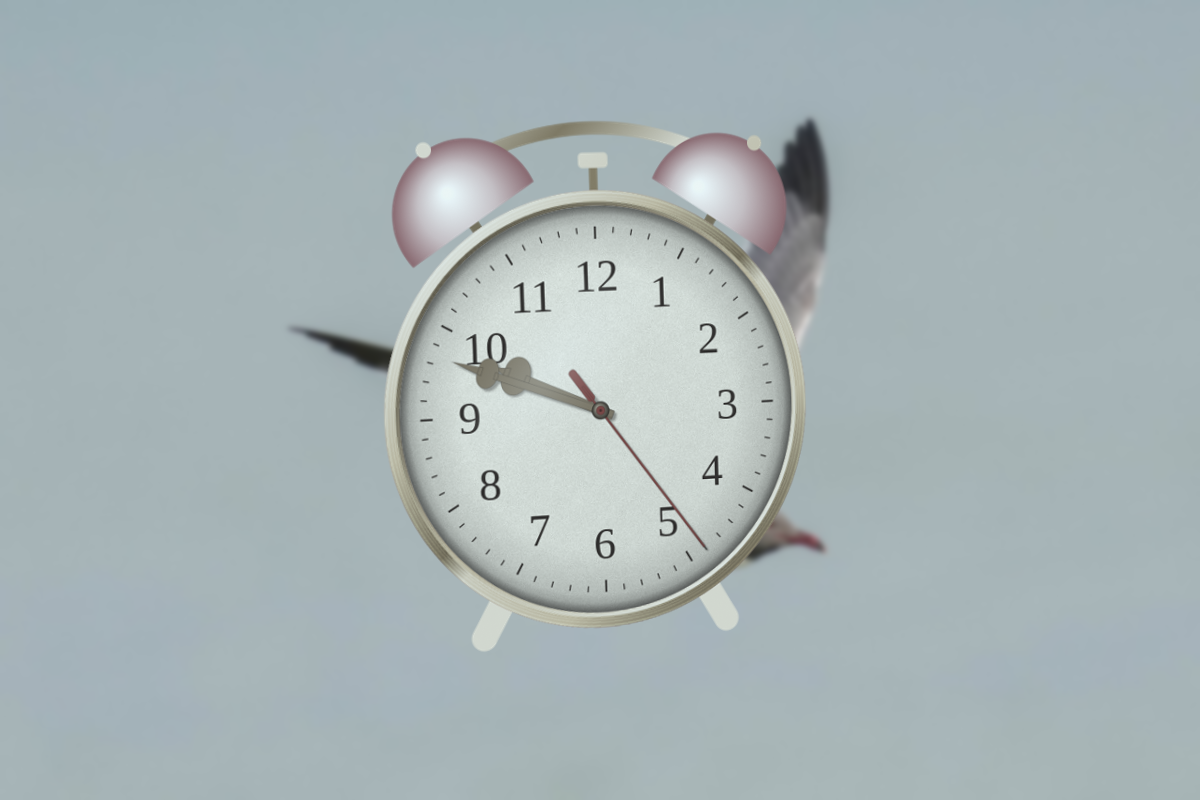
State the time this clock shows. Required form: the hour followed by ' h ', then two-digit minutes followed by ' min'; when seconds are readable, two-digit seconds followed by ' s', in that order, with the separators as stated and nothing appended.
9 h 48 min 24 s
